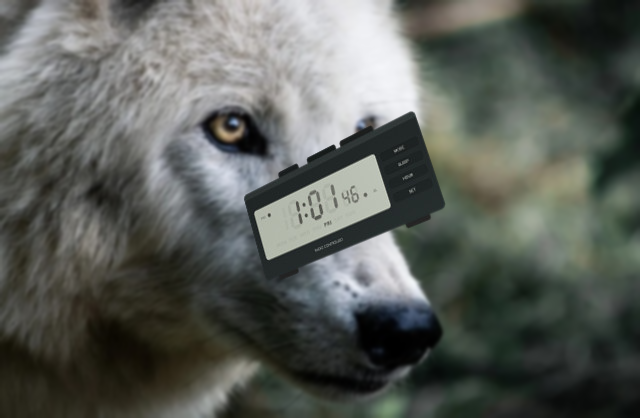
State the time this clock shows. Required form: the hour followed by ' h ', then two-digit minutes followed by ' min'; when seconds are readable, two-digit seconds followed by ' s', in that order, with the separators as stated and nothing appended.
1 h 01 min 46 s
